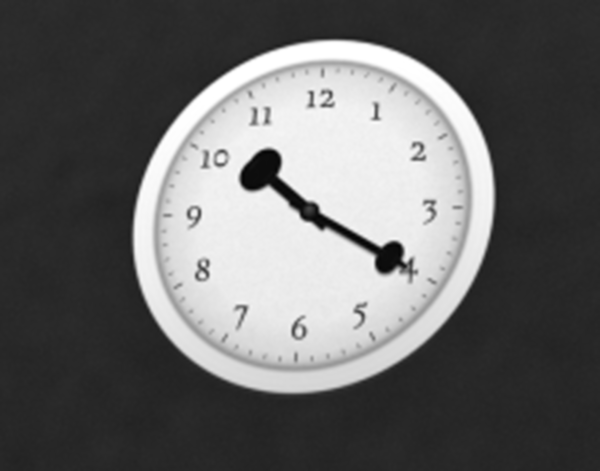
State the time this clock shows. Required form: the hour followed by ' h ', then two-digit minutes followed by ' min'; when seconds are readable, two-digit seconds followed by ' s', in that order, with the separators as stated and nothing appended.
10 h 20 min
